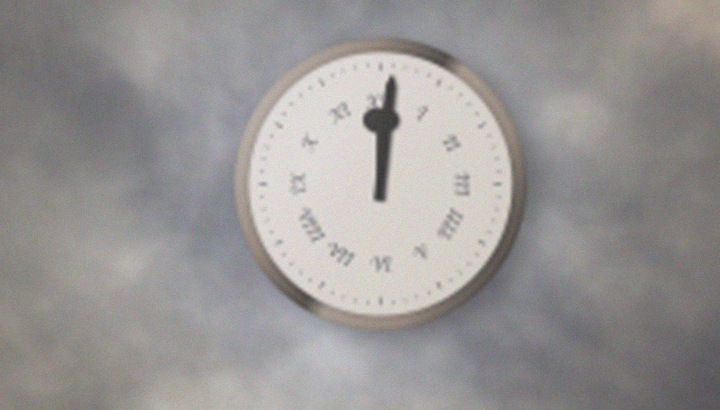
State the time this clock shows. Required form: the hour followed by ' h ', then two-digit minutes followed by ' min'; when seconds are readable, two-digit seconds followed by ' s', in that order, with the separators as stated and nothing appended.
12 h 01 min
